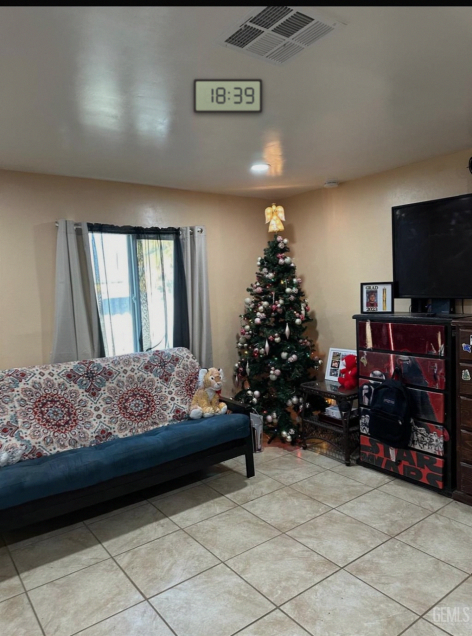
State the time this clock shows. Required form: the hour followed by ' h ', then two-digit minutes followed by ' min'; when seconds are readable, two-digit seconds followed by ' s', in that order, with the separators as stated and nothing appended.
18 h 39 min
